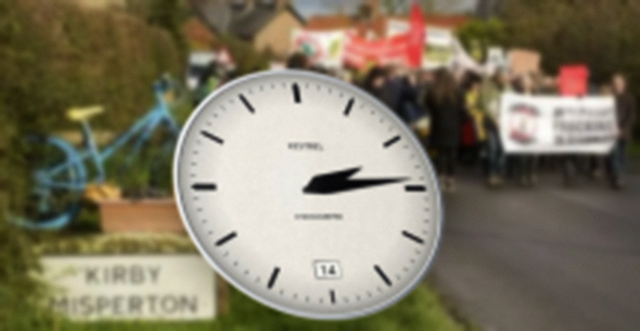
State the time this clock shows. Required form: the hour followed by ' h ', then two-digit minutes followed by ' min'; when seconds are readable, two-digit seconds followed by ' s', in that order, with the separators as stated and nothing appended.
2 h 14 min
